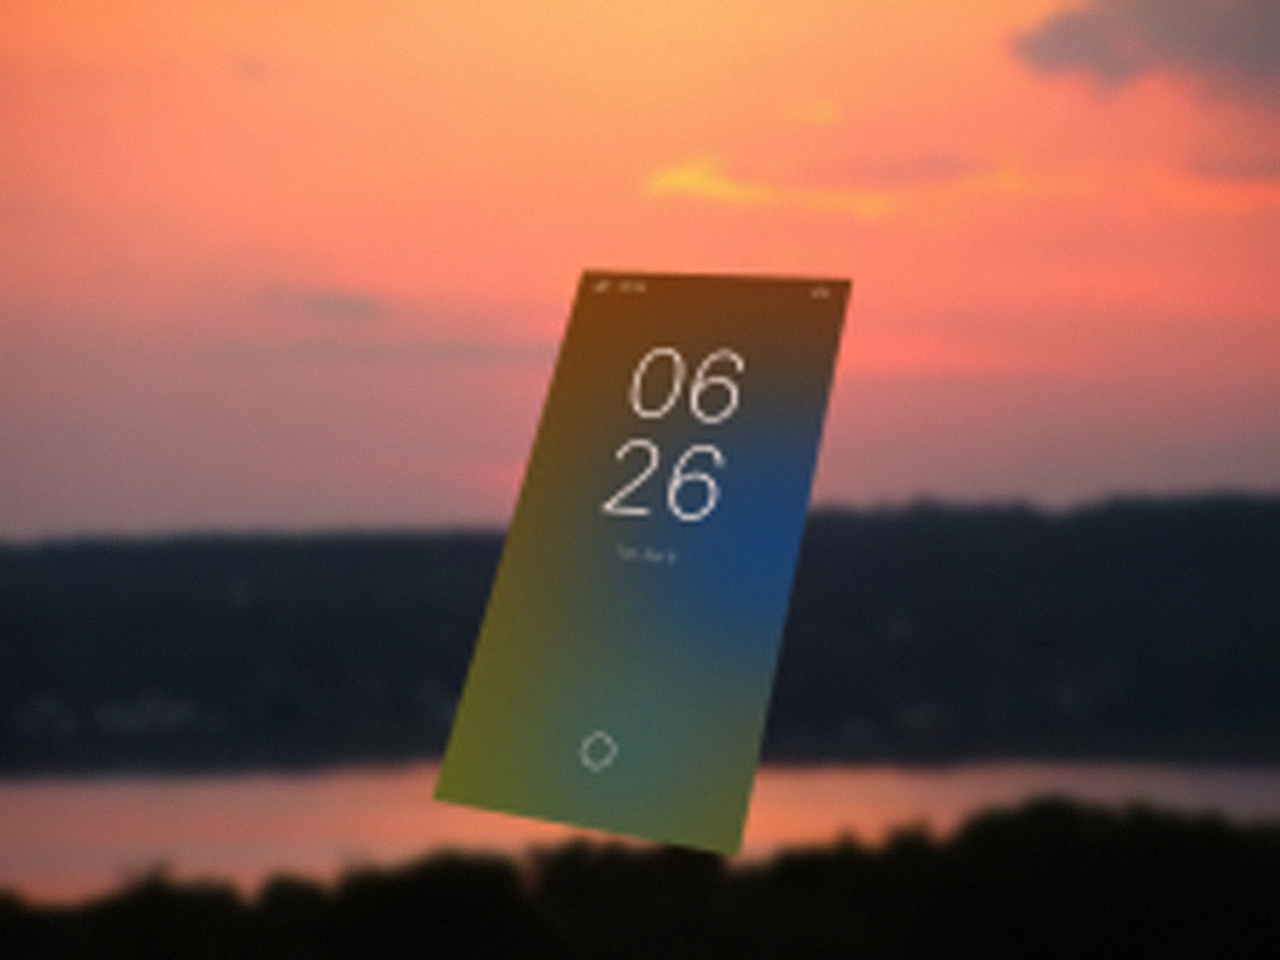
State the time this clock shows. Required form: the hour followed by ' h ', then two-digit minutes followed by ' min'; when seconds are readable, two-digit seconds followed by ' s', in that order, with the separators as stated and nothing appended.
6 h 26 min
